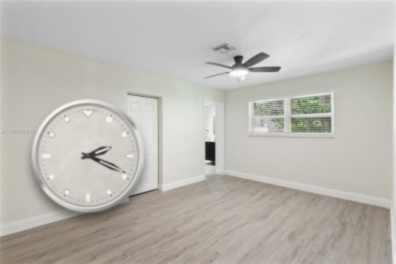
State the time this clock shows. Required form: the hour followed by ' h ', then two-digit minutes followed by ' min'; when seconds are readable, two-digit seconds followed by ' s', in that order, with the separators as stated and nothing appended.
2 h 19 min
